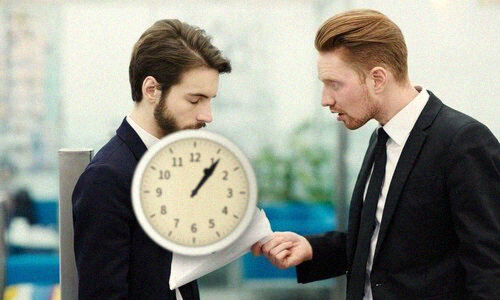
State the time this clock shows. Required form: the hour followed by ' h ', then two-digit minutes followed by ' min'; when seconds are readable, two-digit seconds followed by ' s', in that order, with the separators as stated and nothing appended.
1 h 06 min
